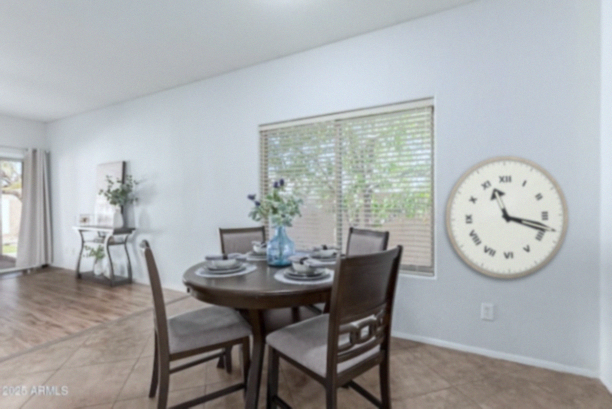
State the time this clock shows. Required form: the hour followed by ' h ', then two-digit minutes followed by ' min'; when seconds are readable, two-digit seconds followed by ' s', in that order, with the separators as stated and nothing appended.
11 h 18 min
